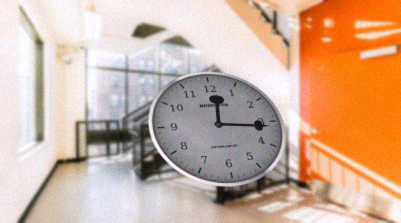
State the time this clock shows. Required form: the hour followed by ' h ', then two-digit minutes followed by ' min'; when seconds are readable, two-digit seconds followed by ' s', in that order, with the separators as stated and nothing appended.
12 h 16 min
